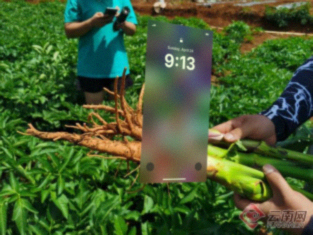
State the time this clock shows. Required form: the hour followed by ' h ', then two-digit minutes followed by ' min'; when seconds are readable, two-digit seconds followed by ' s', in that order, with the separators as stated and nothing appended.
9 h 13 min
